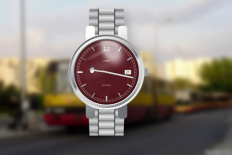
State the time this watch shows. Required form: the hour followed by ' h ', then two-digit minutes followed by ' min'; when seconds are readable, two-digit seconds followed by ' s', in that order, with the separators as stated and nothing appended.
9 h 17 min
